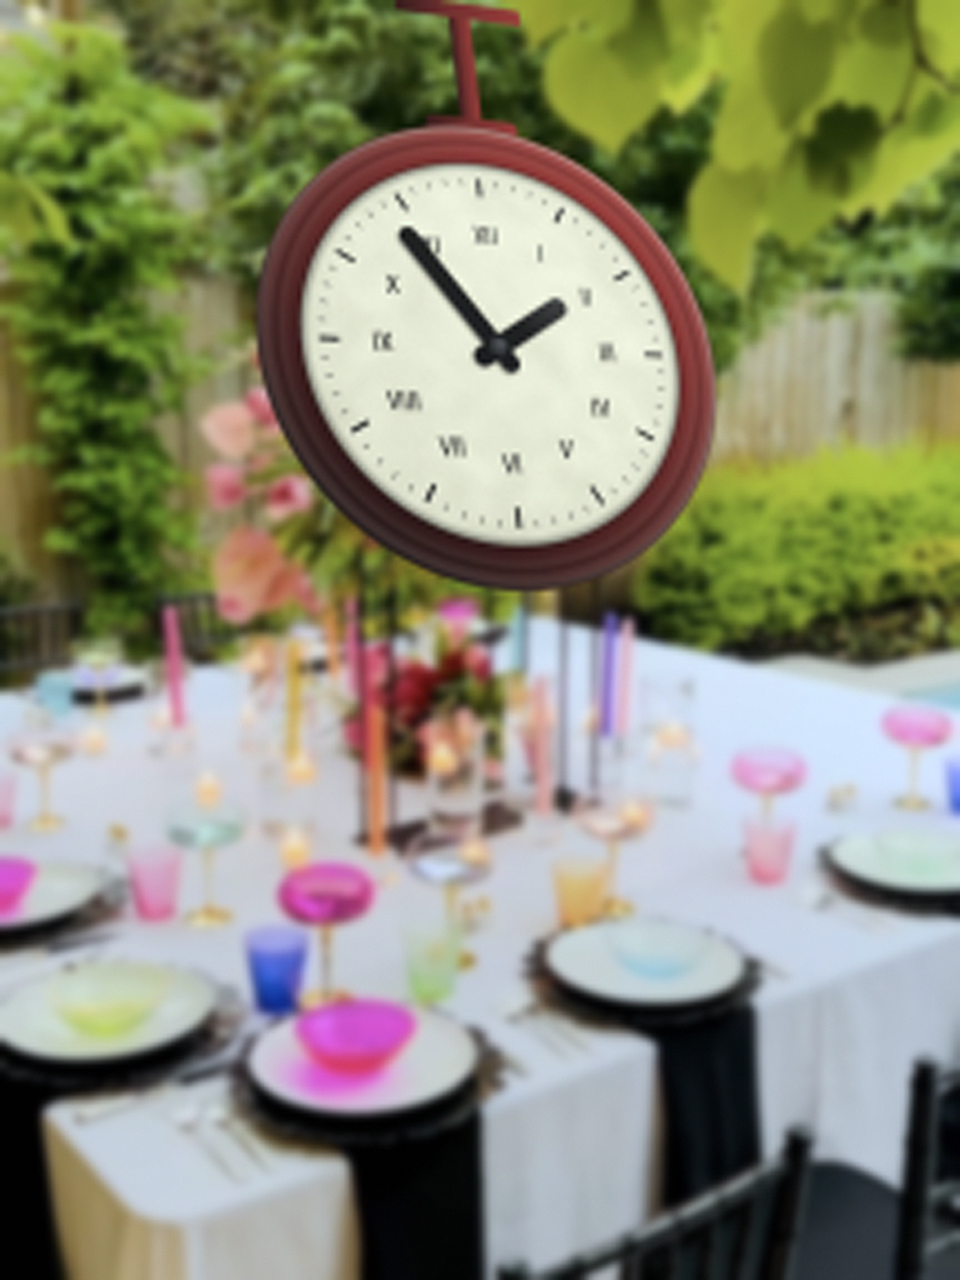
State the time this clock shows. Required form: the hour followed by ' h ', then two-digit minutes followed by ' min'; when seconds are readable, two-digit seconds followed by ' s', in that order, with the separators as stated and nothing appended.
1 h 54 min
